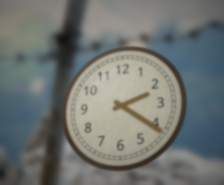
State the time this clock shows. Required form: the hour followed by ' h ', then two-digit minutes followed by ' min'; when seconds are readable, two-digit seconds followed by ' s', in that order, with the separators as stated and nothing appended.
2 h 21 min
